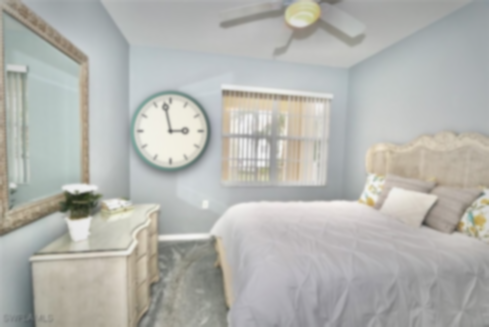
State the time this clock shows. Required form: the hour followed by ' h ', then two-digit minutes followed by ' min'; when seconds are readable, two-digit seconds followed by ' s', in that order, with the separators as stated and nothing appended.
2 h 58 min
